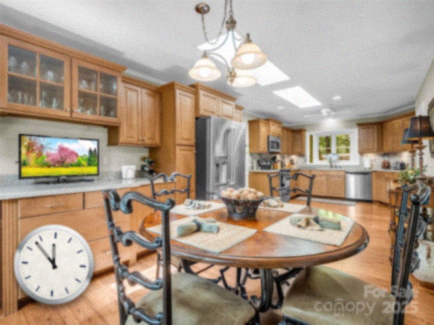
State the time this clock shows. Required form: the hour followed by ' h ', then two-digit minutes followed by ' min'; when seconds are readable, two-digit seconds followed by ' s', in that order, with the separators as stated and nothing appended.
11 h 53 min
